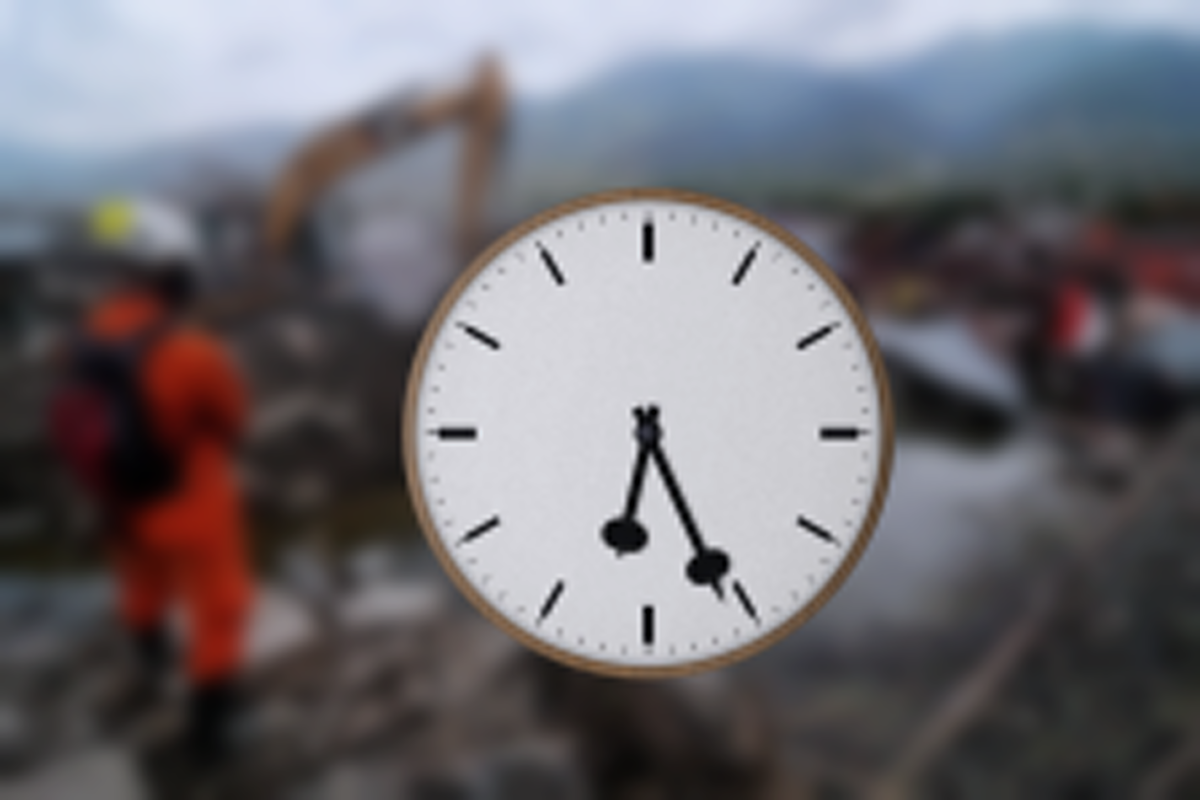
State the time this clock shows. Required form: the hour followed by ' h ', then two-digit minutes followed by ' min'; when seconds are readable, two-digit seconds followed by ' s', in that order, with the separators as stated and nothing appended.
6 h 26 min
